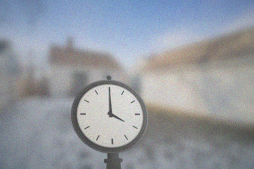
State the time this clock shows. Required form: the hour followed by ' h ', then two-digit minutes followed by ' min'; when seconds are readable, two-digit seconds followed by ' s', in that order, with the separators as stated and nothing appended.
4 h 00 min
